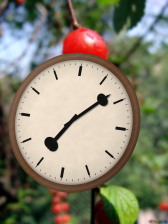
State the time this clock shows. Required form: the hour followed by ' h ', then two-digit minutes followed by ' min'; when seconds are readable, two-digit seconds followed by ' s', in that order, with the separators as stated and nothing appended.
7 h 08 min
